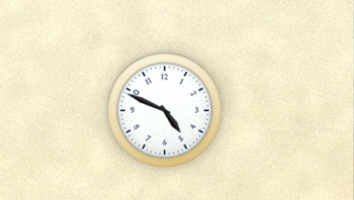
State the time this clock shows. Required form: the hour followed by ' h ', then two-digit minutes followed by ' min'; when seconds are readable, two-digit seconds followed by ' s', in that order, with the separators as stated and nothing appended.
4 h 49 min
